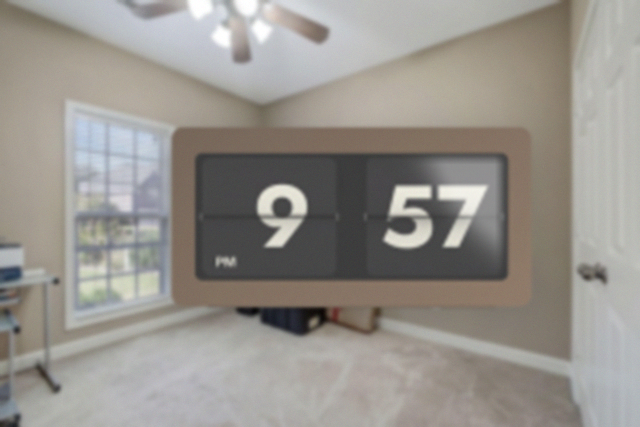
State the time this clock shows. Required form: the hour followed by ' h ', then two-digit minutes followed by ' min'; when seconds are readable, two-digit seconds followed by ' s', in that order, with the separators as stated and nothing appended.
9 h 57 min
